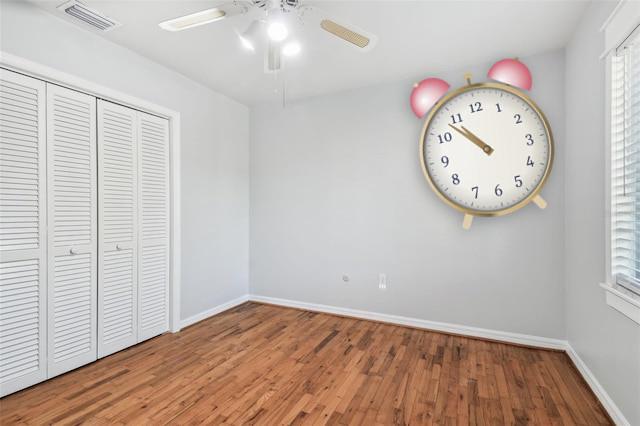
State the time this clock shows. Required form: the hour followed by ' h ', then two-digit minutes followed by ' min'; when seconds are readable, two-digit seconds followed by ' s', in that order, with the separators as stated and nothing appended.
10 h 53 min
